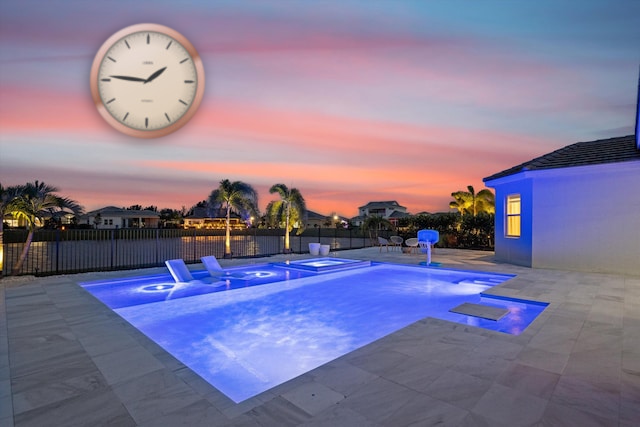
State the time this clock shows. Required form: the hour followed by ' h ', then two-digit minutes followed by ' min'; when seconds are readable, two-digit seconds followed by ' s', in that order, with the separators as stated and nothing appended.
1 h 46 min
